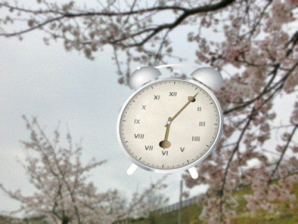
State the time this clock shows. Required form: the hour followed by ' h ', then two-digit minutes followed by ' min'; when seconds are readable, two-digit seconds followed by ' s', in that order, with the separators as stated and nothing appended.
6 h 06 min
